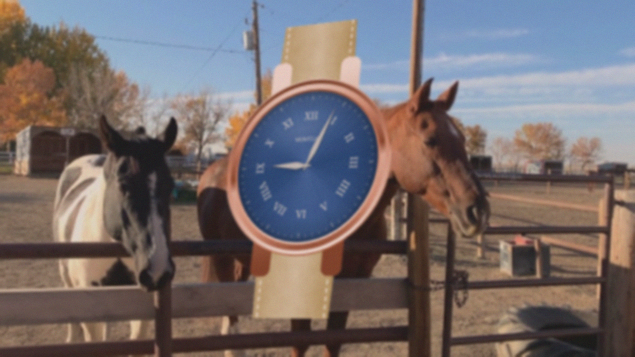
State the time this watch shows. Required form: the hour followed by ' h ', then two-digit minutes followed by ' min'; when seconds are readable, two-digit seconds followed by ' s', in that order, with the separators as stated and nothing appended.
9 h 04 min
